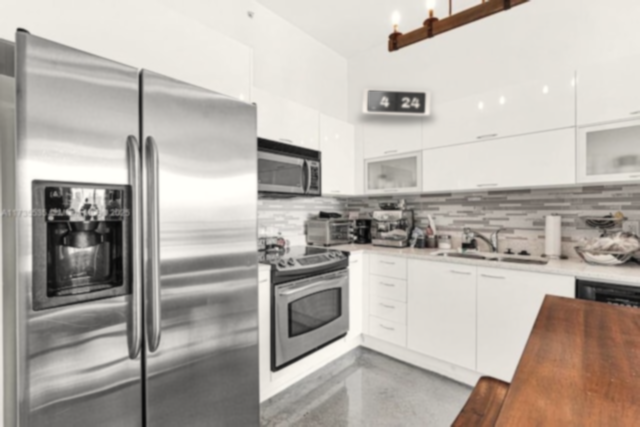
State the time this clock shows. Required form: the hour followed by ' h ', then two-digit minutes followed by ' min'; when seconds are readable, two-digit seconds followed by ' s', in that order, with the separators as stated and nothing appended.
4 h 24 min
